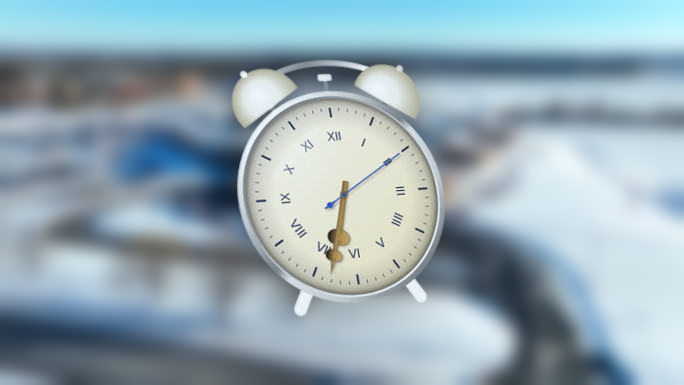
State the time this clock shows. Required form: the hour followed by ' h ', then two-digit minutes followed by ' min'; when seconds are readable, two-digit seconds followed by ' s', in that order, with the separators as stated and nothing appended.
6 h 33 min 10 s
